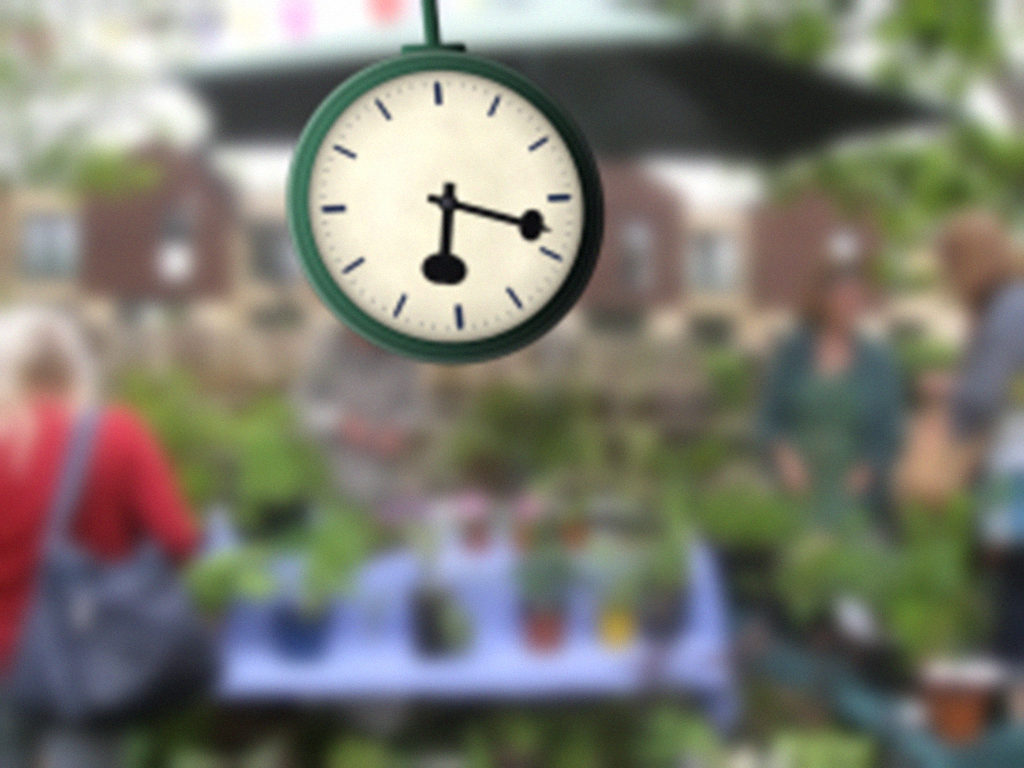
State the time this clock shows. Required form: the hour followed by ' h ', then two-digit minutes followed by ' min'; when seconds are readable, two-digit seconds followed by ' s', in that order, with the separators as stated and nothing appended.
6 h 18 min
